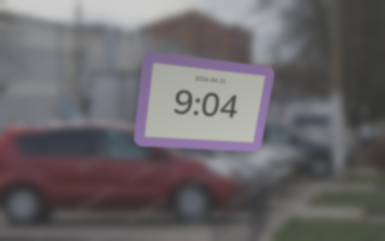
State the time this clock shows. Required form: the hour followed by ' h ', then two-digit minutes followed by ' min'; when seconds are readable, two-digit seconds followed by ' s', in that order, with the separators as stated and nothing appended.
9 h 04 min
